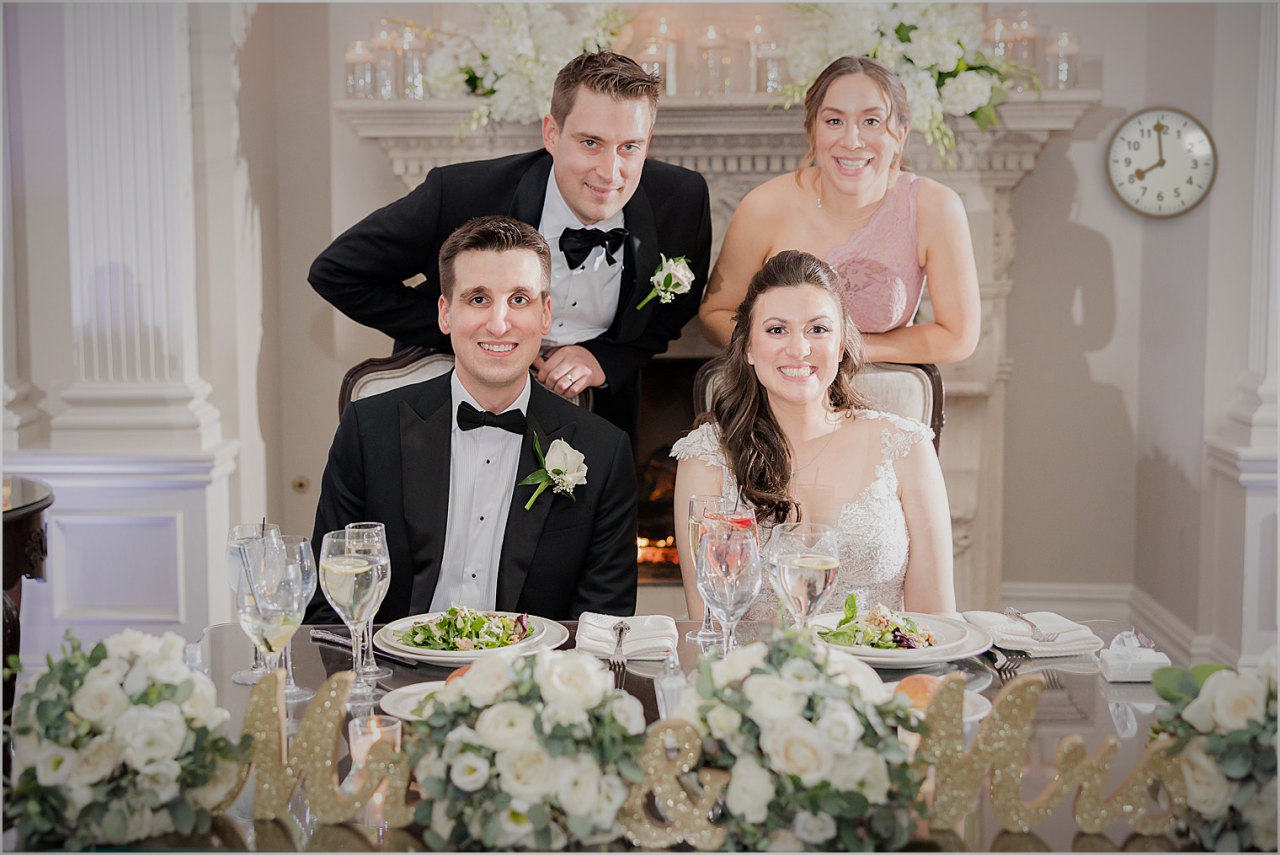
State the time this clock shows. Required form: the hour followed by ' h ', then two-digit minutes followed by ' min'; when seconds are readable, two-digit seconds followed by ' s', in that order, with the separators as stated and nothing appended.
7 h 59 min
